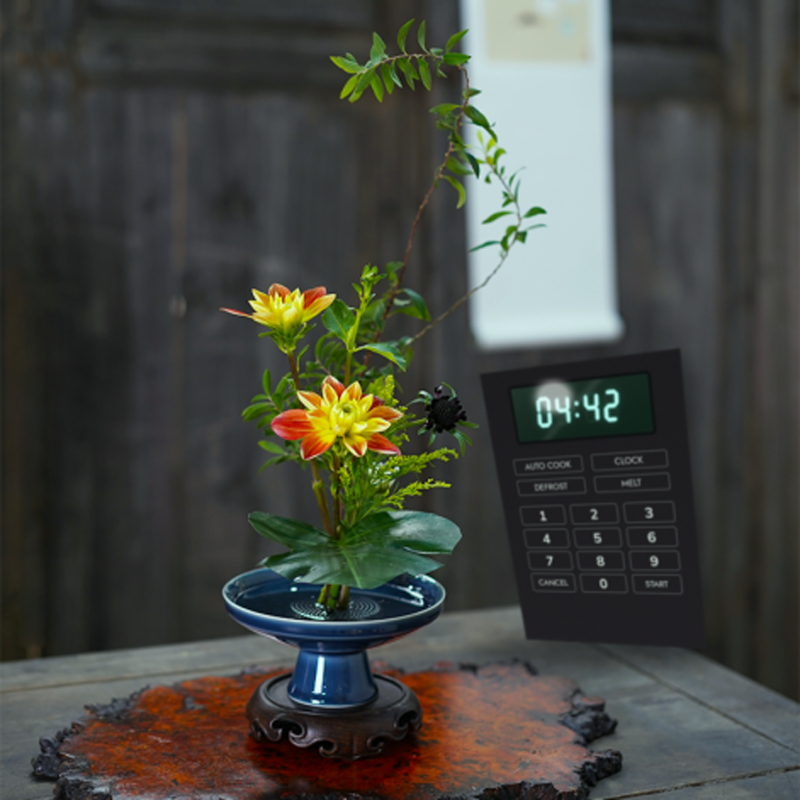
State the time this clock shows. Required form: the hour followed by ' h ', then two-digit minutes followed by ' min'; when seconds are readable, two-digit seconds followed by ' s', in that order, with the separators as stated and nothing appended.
4 h 42 min
